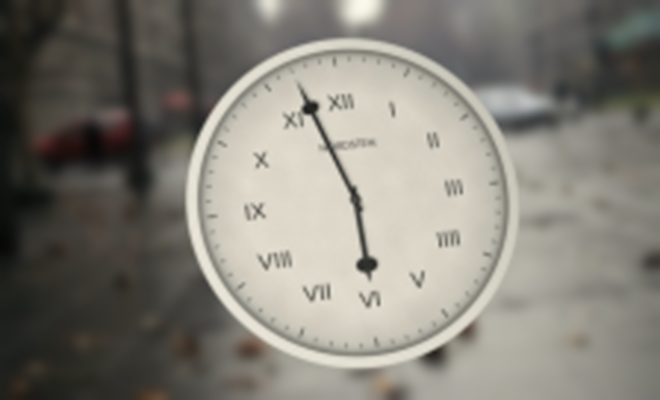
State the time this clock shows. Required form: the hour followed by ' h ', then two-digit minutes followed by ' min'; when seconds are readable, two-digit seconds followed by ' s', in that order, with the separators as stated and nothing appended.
5 h 57 min
